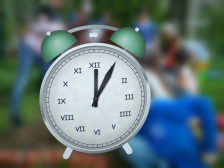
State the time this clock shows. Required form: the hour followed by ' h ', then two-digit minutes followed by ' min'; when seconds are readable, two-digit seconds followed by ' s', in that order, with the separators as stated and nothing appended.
12 h 05 min
